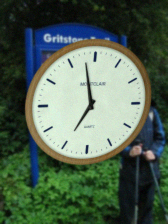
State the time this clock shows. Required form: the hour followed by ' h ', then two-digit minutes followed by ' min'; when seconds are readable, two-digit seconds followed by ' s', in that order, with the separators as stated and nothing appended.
6 h 58 min
